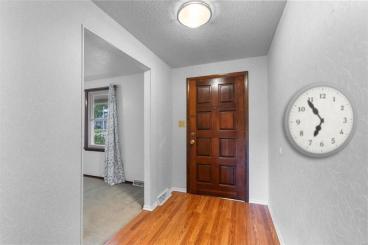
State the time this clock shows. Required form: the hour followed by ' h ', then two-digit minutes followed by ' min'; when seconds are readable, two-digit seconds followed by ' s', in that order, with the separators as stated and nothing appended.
6 h 54 min
